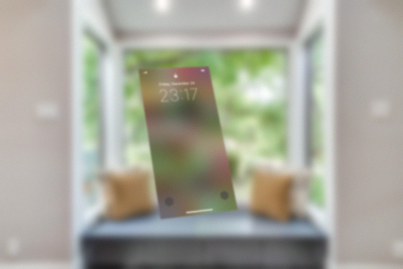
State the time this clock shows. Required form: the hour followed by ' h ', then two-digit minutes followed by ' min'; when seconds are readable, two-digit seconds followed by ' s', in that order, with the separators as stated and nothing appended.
23 h 17 min
